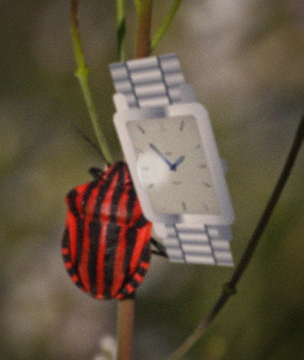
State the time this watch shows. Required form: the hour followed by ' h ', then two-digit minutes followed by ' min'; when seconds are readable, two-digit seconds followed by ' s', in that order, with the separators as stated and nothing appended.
1 h 54 min
